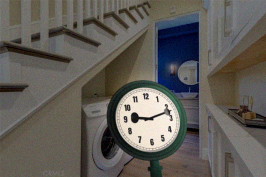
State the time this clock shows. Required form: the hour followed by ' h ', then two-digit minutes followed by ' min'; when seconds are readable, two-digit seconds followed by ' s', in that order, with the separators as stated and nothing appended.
9 h 12 min
